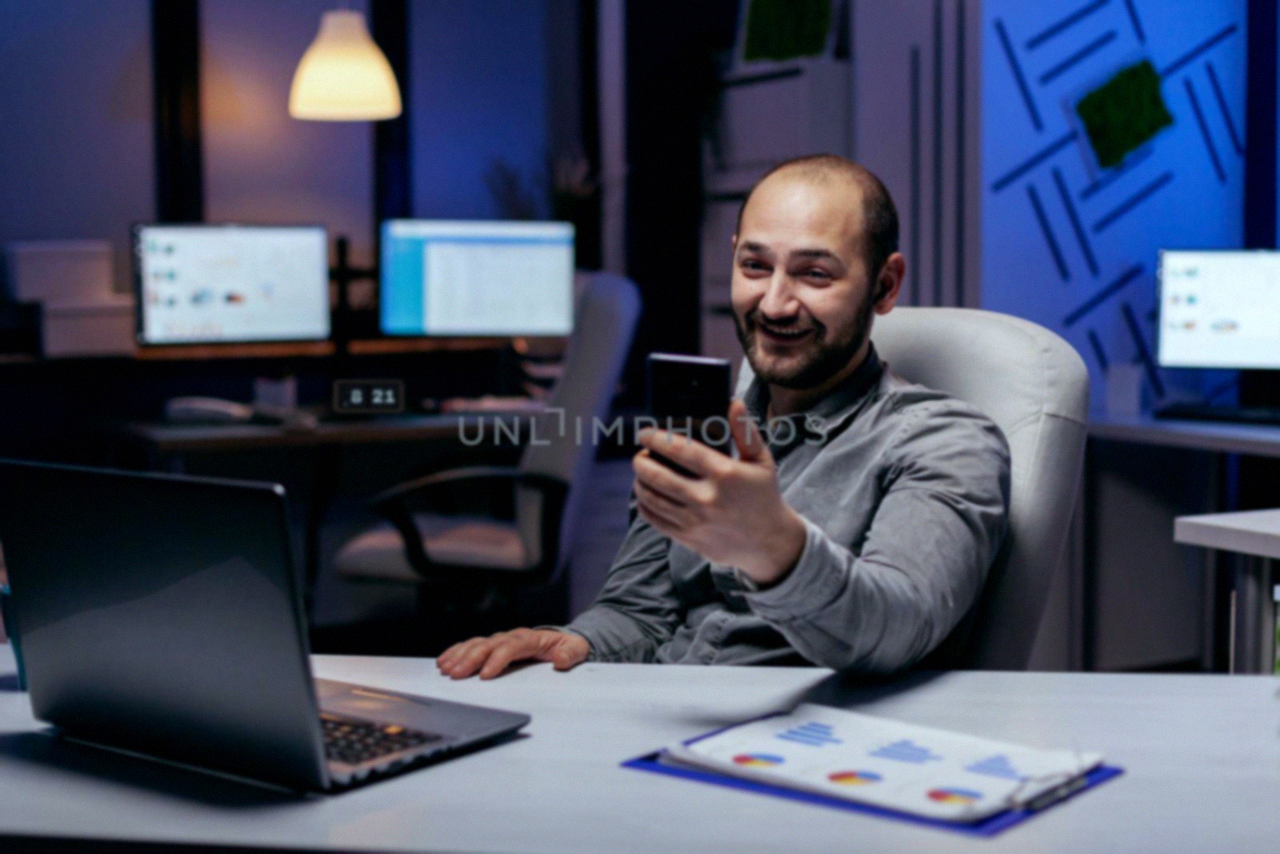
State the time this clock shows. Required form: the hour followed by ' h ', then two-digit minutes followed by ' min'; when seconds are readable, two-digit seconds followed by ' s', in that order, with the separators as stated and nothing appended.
8 h 21 min
